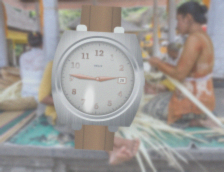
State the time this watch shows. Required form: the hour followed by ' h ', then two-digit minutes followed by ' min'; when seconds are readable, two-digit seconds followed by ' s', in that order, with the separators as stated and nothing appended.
2 h 46 min
